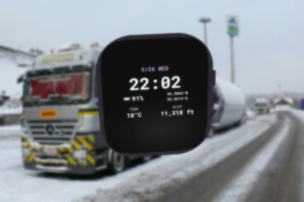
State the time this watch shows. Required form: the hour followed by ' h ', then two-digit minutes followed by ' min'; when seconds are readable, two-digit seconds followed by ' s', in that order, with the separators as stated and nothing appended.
22 h 02 min
